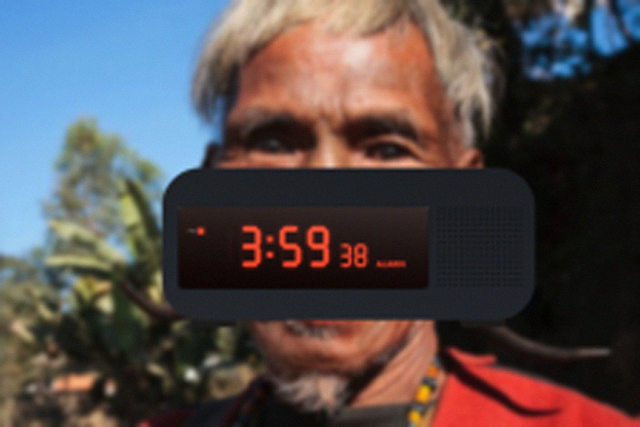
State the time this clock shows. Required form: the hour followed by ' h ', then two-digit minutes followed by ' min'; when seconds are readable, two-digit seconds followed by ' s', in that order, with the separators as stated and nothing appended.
3 h 59 min 38 s
